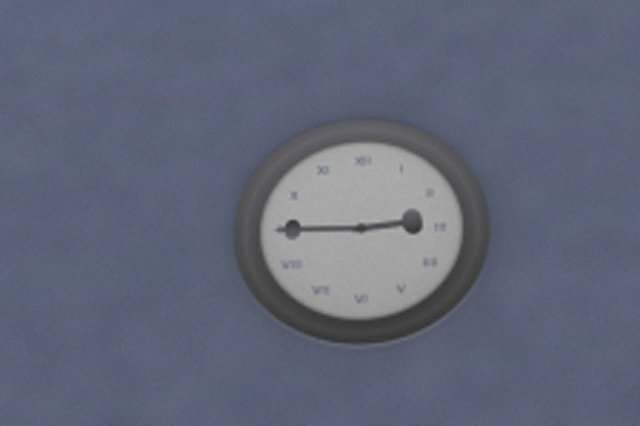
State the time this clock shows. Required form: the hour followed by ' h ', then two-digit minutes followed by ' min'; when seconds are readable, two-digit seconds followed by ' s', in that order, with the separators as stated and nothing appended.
2 h 45 min
